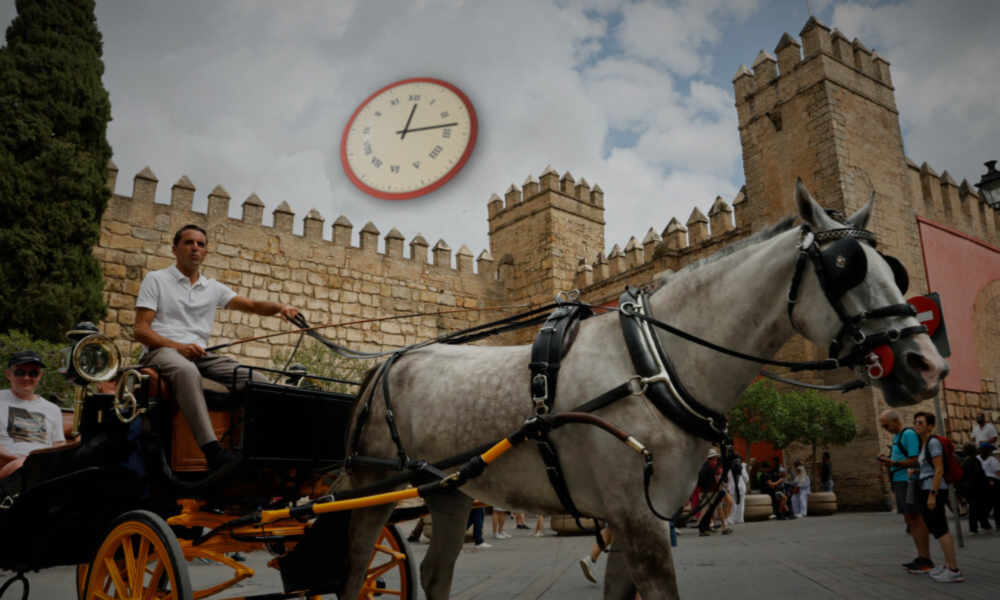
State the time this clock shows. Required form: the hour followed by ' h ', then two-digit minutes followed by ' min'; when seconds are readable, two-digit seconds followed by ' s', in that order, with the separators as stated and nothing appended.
12 h 13 min
